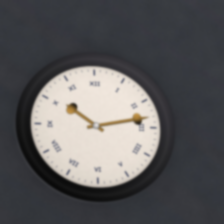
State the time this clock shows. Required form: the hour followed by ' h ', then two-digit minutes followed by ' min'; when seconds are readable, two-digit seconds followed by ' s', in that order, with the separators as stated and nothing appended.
10 h 13 min
